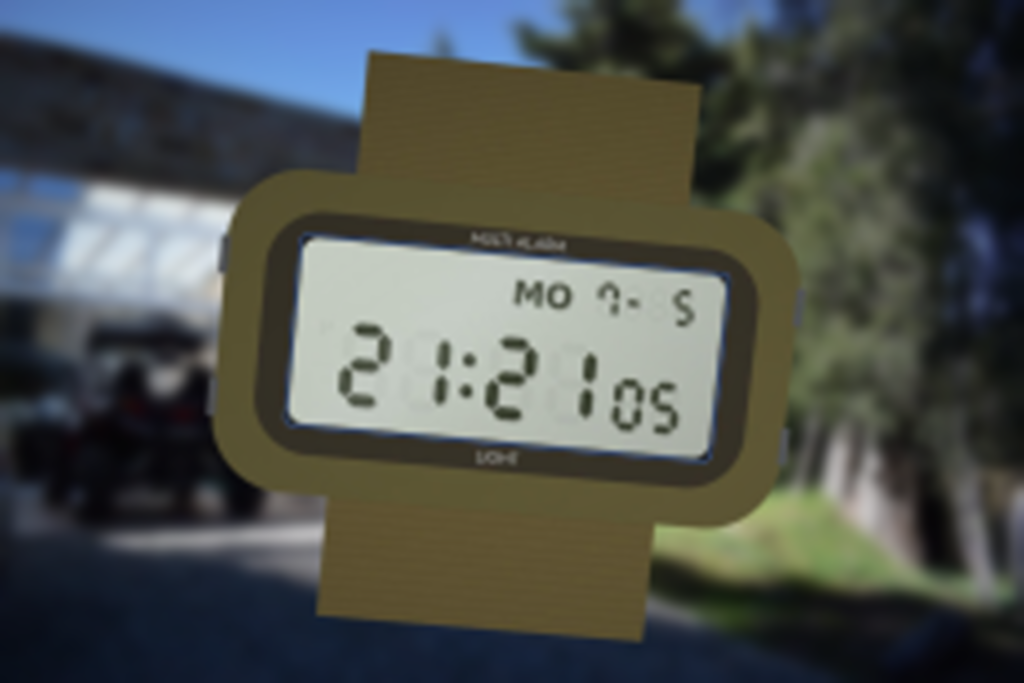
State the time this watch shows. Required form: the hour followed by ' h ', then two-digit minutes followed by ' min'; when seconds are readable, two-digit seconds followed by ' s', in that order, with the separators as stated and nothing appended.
21 h 21 min 05 s
